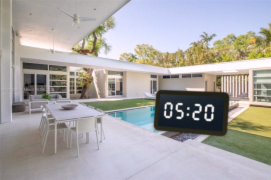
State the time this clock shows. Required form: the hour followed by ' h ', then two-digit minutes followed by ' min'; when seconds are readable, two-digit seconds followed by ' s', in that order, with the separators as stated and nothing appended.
5 h 20 min
